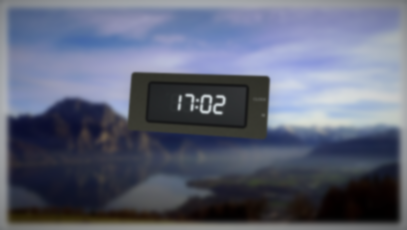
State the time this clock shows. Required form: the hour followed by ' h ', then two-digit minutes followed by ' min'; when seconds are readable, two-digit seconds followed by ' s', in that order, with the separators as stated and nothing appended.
17 h 02 min
